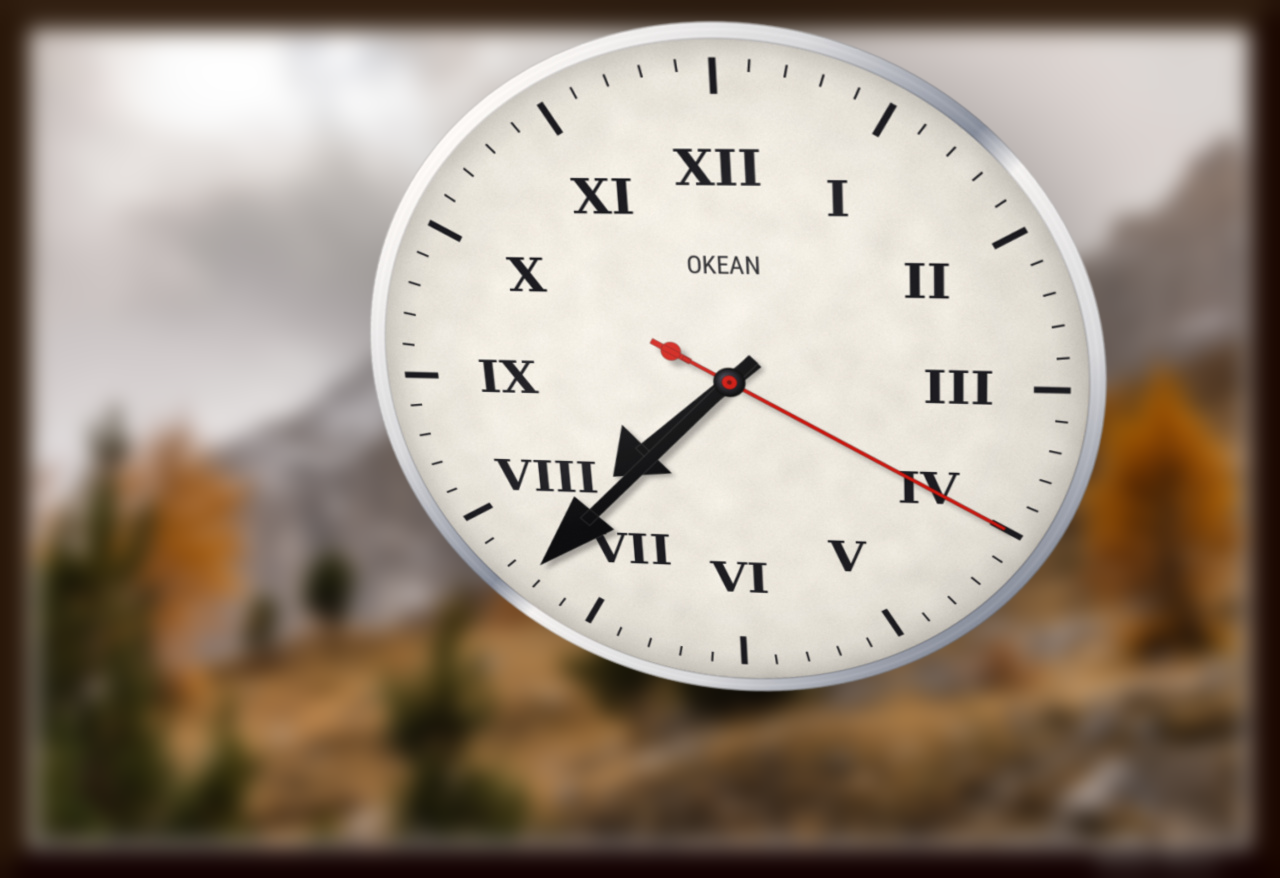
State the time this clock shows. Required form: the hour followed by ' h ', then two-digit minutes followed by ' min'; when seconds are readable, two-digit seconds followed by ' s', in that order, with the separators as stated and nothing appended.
7 h 37 min 20 s
